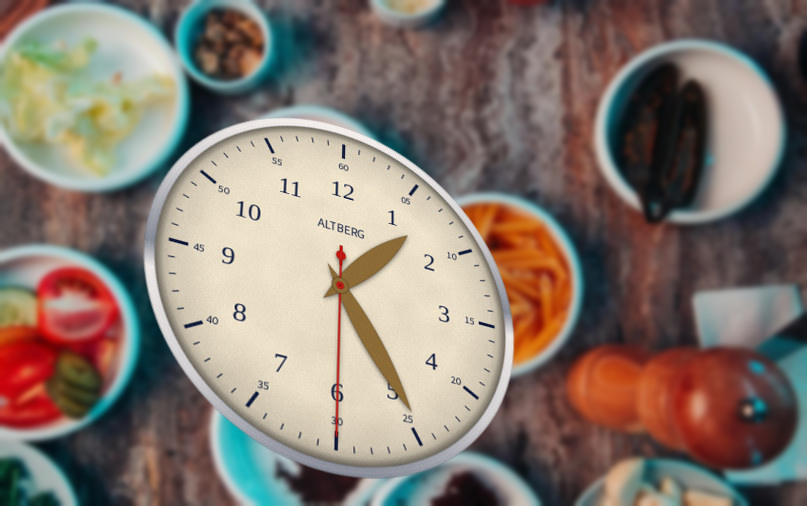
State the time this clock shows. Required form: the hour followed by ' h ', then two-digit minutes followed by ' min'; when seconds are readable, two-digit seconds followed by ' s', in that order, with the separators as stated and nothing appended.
1 h 24 min 30 s
